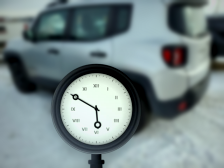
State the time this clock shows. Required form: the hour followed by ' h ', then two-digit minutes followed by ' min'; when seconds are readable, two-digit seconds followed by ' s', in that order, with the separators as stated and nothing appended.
5 h 50 min
